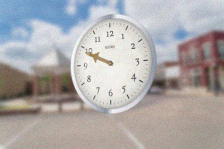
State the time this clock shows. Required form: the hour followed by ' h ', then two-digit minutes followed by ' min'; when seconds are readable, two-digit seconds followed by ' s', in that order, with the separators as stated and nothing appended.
9 h 49 min
